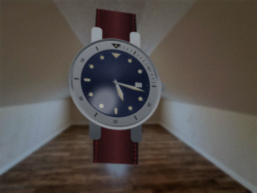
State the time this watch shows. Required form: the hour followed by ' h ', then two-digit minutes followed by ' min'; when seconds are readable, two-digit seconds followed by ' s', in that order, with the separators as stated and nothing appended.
5 h 17 min
